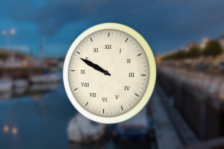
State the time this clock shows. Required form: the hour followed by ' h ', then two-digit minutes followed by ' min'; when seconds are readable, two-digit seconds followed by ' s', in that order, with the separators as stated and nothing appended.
9 h 49 min
